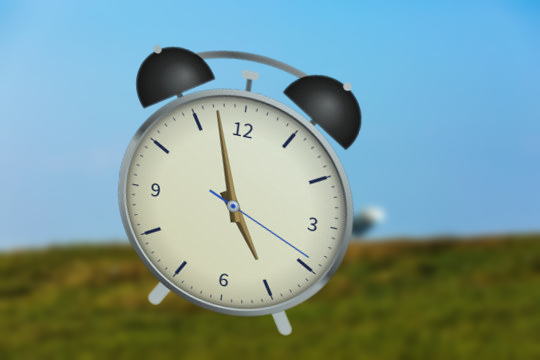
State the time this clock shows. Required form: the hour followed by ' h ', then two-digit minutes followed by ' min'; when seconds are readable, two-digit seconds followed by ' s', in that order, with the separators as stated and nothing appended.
4 h 57 min 19 s
